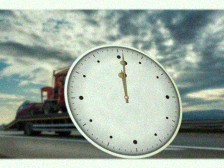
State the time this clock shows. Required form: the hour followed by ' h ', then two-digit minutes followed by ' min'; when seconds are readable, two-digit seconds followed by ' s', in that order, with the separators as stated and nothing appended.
12 h 01 min
